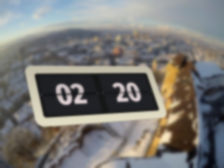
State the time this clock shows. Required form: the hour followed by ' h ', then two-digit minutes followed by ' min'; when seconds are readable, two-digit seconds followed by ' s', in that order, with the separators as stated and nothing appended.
2 h 20 min
